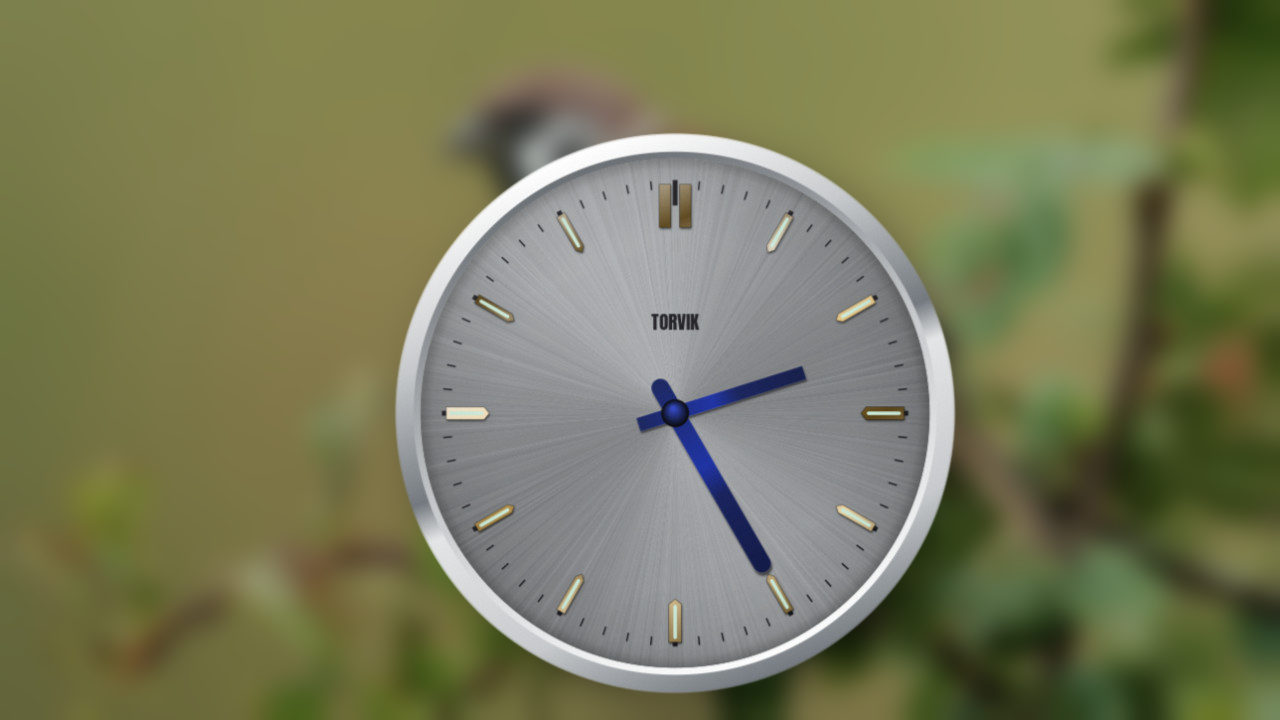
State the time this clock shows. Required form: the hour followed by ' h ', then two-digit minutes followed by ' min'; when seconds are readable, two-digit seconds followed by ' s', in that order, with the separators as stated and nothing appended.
2 h 25 min
